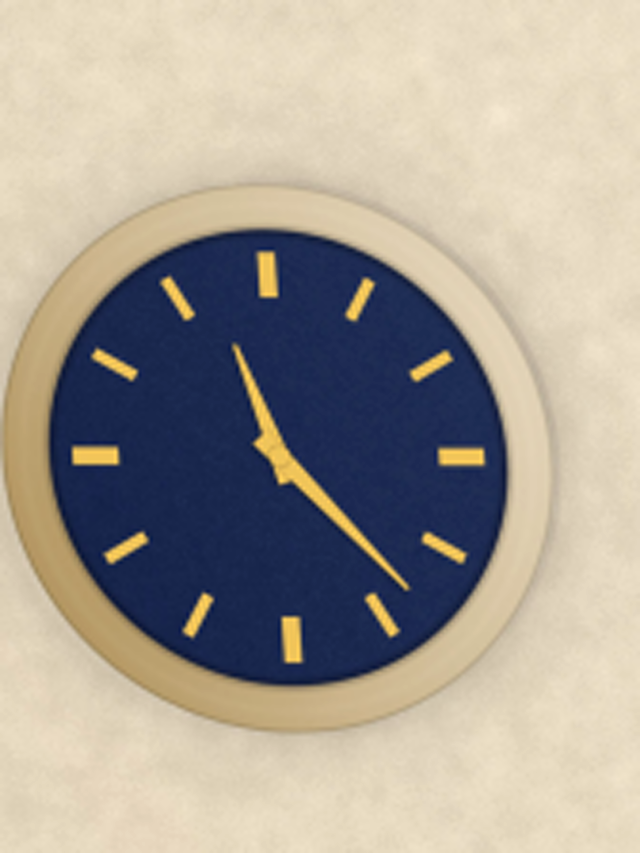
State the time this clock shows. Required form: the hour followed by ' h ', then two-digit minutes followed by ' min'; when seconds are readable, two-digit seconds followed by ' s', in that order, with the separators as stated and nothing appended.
11 h 23 min
